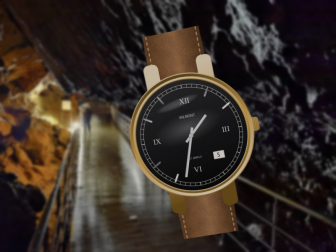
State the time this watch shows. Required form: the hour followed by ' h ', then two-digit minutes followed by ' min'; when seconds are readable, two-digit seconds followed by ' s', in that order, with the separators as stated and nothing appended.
1 h 33 min
